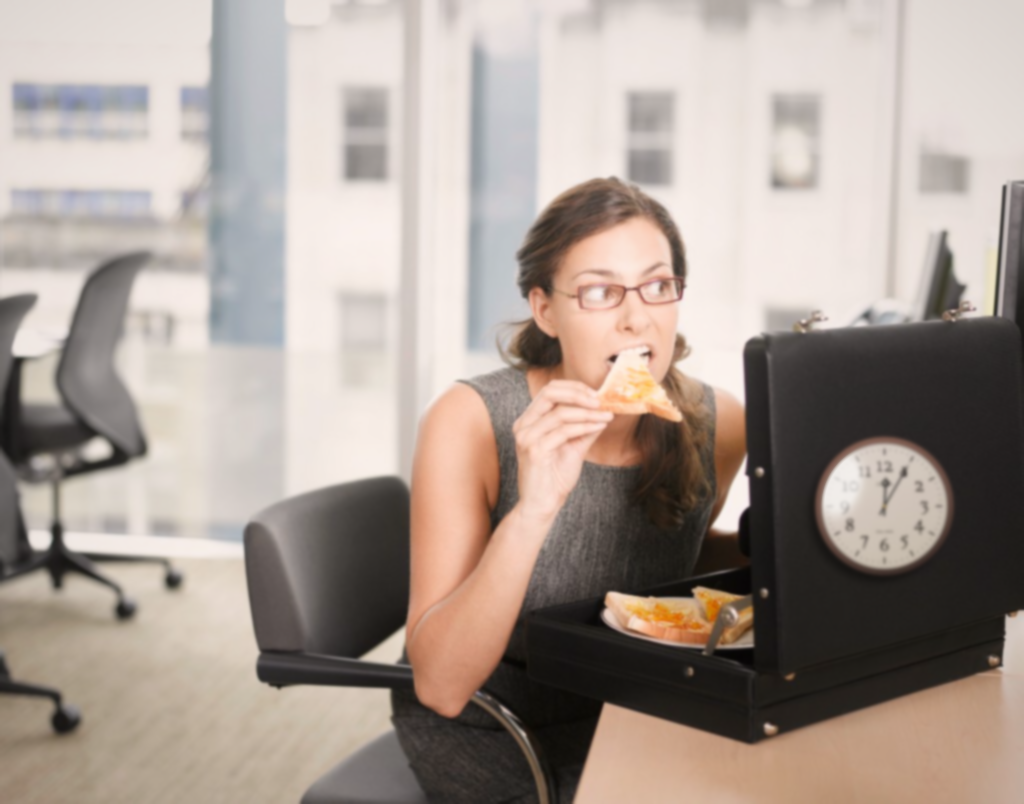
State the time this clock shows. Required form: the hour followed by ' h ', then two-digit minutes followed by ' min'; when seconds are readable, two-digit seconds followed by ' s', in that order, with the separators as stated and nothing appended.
12 h 05 min
